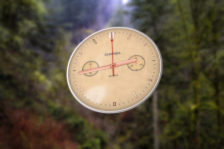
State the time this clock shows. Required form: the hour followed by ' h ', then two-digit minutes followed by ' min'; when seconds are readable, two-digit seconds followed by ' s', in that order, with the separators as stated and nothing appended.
2 h 44 min
